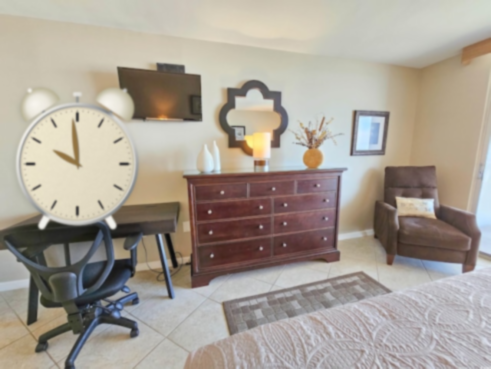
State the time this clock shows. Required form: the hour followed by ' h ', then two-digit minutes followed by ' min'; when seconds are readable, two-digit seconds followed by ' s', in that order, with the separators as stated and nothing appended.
9 h 59 min
